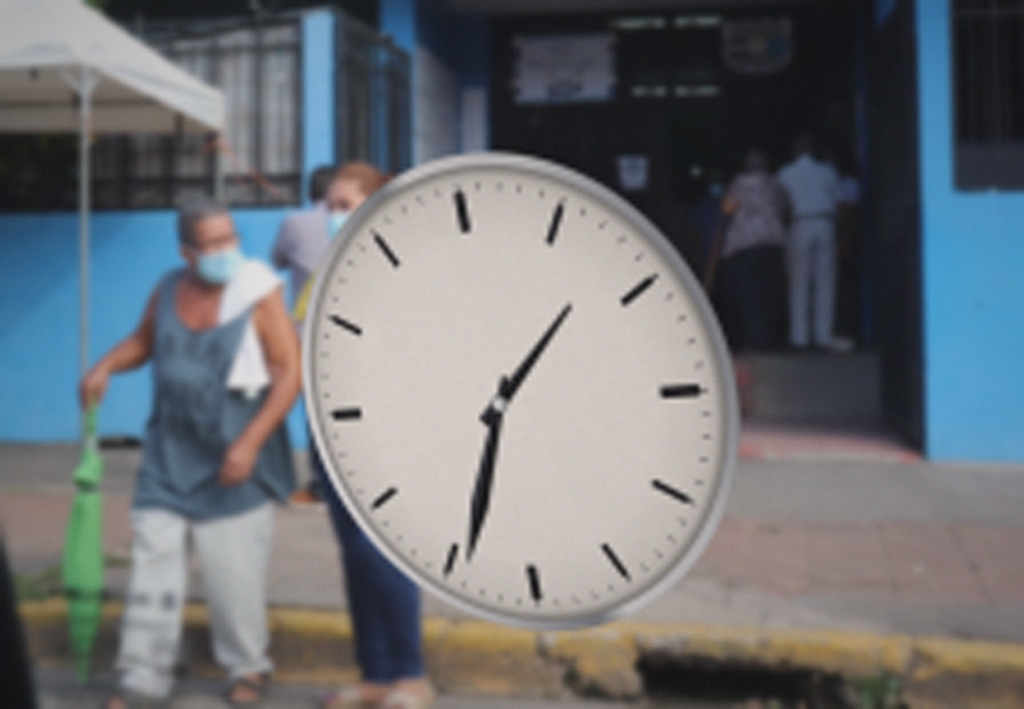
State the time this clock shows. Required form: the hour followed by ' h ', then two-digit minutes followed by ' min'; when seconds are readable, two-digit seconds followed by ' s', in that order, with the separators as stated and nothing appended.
1 h 34 min
